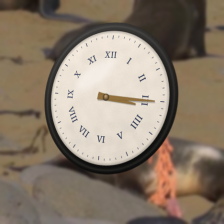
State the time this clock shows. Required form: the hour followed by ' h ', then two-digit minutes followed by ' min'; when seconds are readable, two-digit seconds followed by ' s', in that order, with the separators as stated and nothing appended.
3 h 15 min
